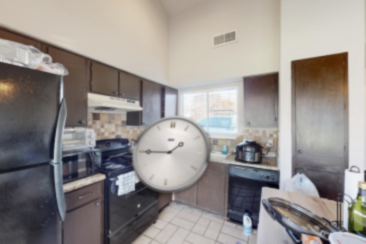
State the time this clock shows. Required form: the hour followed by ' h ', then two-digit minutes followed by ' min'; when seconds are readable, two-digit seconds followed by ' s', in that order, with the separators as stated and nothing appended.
1 h 45 min
